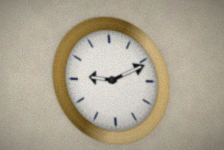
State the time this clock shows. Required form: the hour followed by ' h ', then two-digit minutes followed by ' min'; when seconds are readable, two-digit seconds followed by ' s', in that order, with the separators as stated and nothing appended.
9 h 11 min
